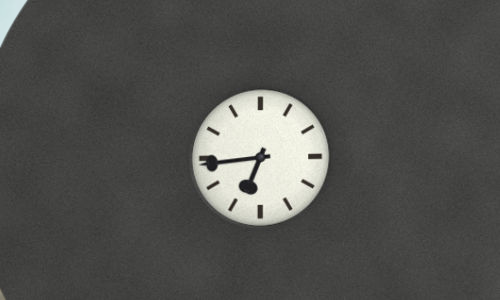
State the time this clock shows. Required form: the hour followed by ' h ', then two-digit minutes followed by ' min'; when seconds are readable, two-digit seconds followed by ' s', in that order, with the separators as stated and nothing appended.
6 h 44 min
